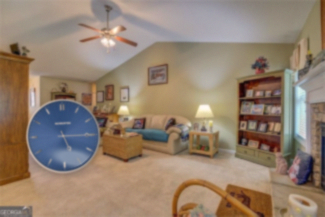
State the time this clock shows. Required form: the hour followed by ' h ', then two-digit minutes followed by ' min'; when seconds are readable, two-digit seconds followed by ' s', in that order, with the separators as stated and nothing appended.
5 h 15 min
